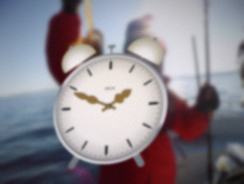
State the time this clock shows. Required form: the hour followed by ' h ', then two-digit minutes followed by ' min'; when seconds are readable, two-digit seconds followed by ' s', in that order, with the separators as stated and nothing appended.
1 h 49 min
